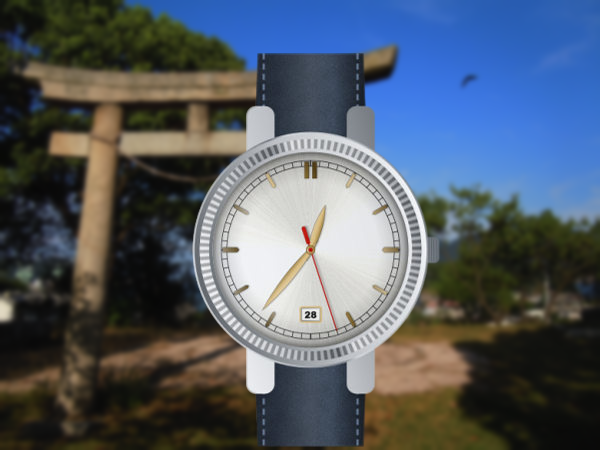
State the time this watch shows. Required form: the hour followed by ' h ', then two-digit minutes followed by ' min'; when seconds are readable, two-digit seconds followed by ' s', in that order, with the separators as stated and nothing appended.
12 h 36 min 27 s
